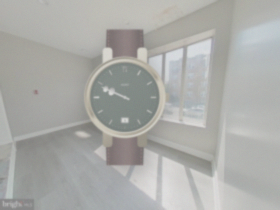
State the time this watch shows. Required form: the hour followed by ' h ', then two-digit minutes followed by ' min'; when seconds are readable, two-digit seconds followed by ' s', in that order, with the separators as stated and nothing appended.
9 h 49 min
